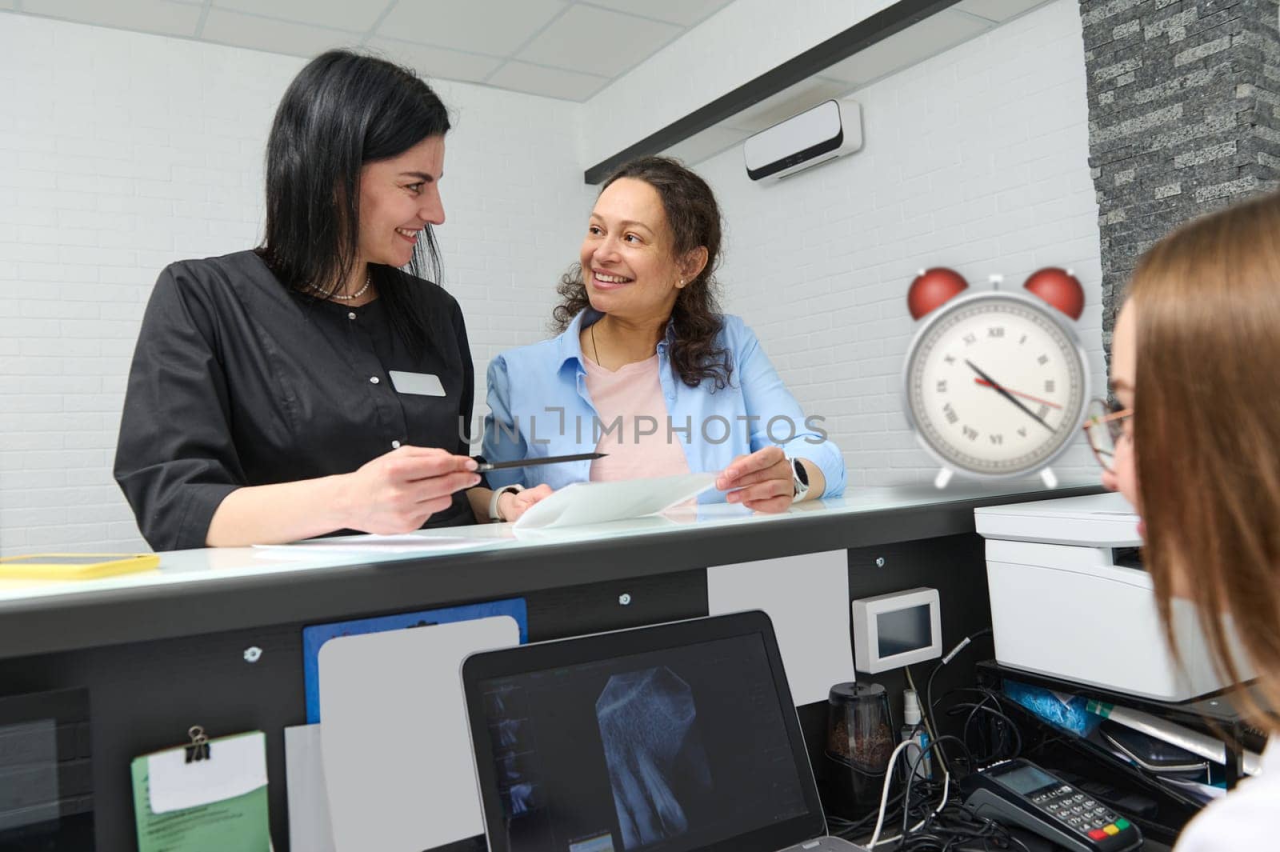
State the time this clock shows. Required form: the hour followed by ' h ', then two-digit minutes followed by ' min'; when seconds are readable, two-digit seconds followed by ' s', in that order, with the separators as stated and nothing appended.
10 h 21 min 18 s
